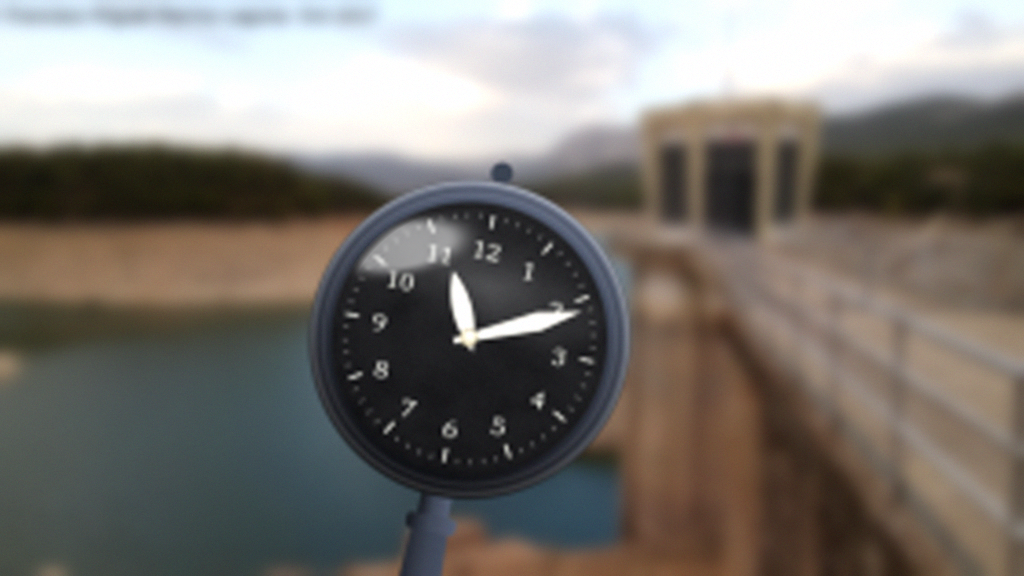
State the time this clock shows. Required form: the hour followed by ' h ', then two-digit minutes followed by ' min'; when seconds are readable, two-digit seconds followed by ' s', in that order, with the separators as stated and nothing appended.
11 h 11 min
